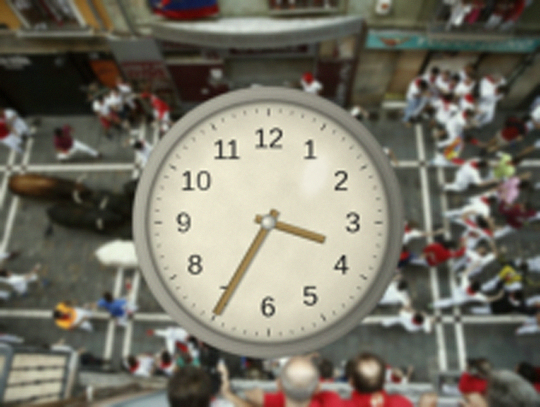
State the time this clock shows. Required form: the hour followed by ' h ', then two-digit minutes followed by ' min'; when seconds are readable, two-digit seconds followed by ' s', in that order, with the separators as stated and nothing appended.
3 h 35 min
